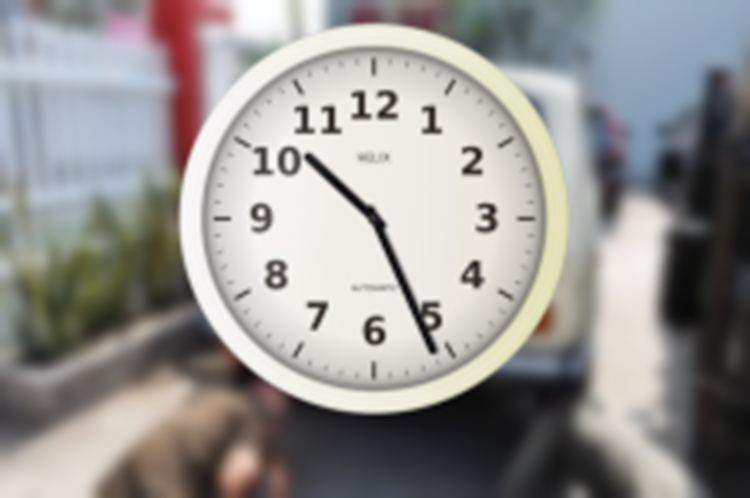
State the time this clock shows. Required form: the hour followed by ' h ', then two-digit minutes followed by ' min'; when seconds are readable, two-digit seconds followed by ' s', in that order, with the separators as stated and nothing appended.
10 h 26 min
